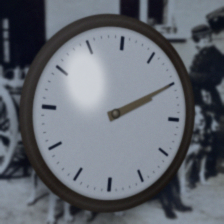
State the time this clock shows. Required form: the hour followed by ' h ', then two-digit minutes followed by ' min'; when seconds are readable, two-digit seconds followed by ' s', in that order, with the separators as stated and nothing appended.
2 h 10 min
